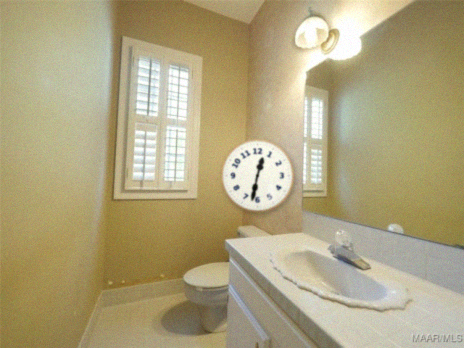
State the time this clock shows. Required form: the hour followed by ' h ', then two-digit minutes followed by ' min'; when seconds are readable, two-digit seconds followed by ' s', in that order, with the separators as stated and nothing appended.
12 h 32 min
